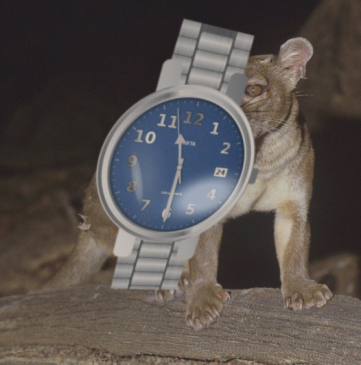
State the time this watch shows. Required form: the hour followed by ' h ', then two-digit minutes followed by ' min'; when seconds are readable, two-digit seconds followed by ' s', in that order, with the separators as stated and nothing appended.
11 h 29 min 57 s
